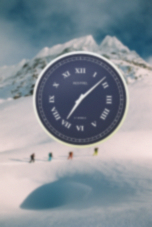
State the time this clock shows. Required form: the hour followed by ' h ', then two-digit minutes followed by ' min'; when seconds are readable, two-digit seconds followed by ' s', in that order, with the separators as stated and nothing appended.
7 h 08 min
